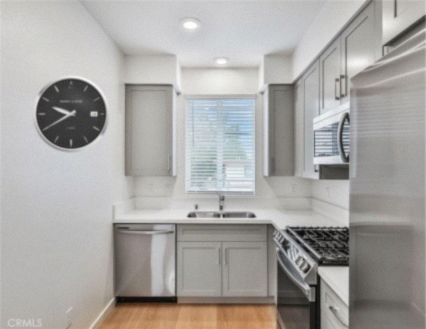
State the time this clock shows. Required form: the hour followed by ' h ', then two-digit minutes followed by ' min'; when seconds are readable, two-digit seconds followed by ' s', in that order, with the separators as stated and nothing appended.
9 h 40 min
